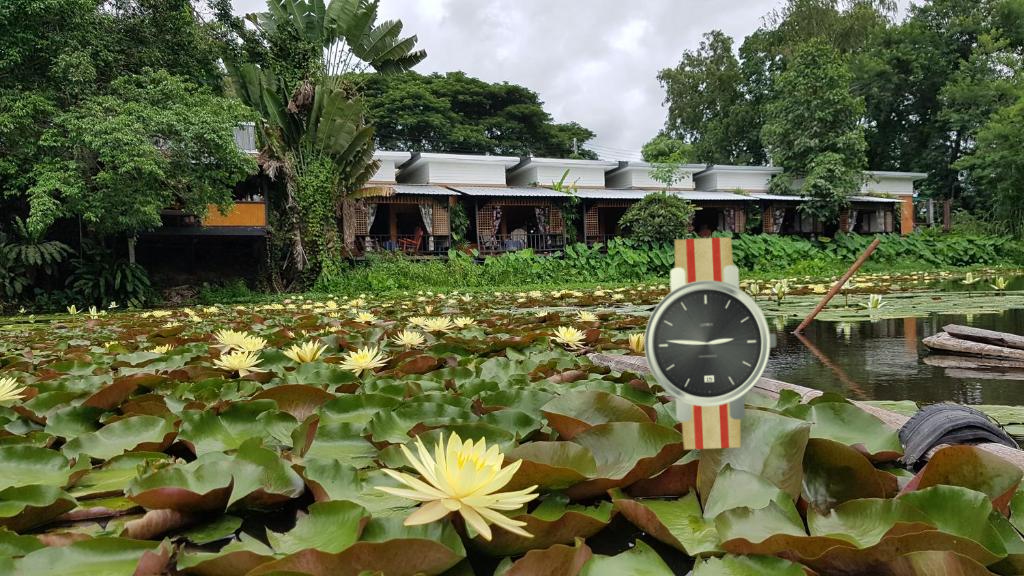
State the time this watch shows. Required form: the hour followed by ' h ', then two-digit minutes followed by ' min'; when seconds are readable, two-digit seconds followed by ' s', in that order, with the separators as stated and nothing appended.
2 h 46 min
